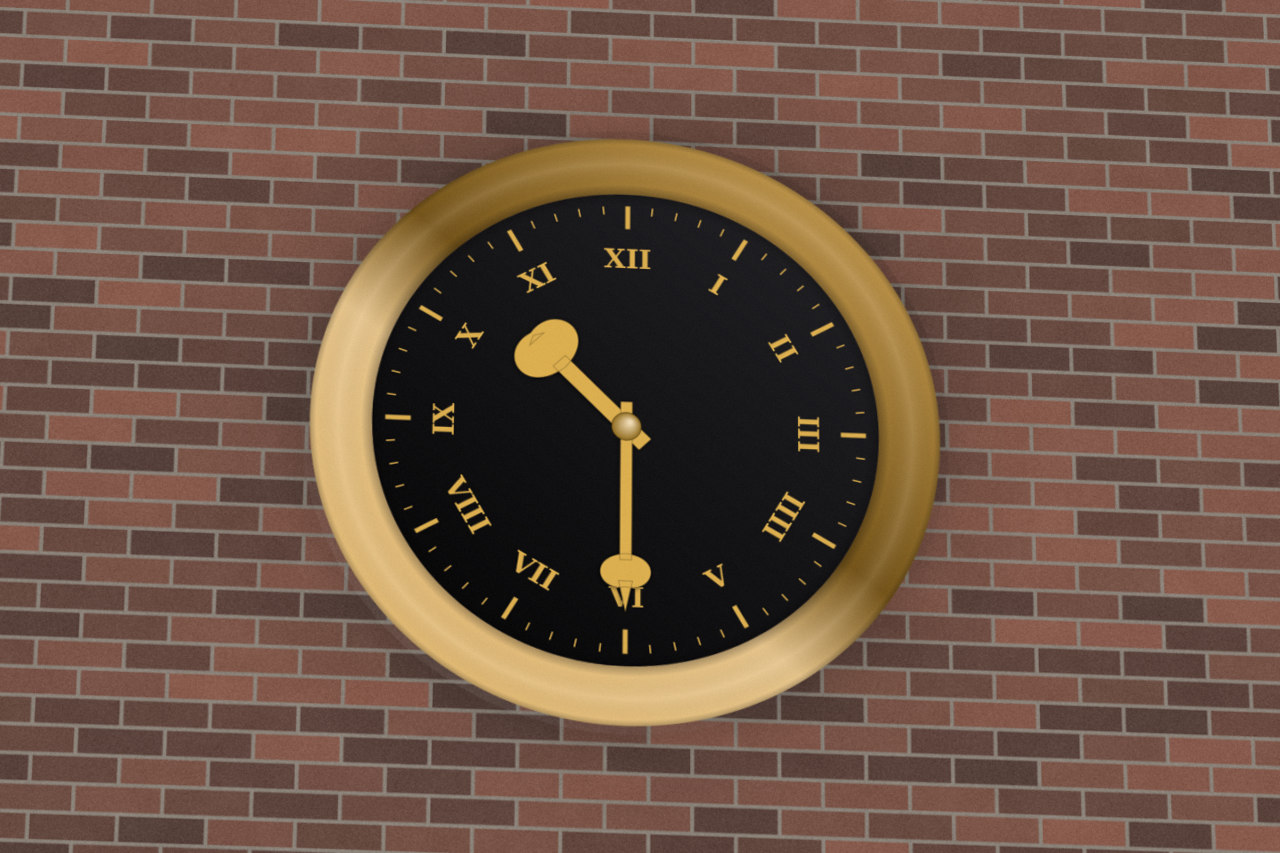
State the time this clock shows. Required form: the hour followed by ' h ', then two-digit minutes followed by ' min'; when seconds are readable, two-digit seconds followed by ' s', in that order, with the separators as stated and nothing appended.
10 h 30 min
